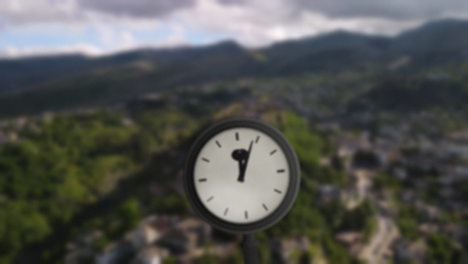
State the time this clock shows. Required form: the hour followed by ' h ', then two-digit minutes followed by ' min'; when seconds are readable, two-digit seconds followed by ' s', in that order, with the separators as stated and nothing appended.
12 h 04 min
